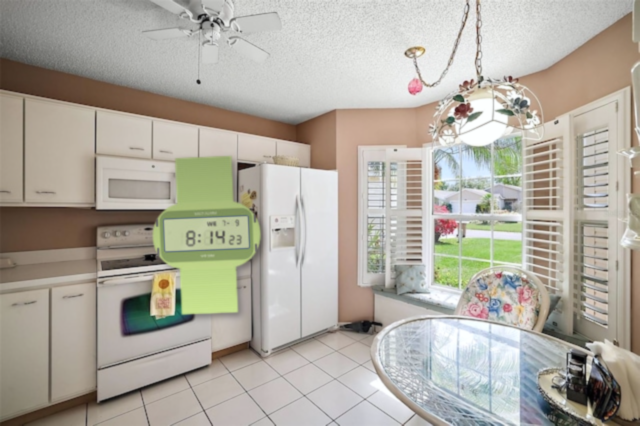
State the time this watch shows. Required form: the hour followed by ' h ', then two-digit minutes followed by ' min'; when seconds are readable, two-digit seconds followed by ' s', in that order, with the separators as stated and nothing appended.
8 h 14 min
